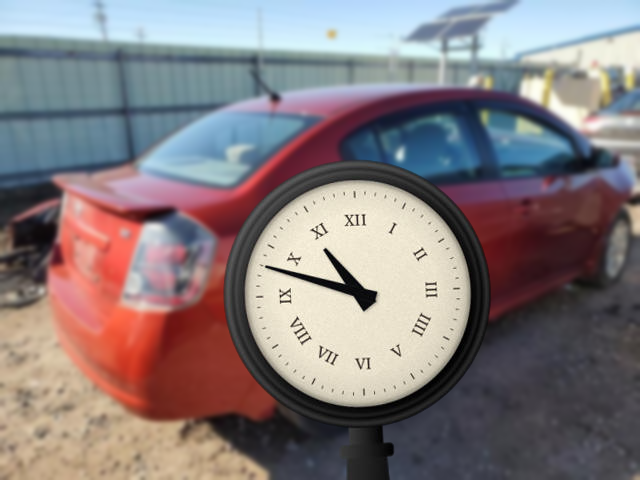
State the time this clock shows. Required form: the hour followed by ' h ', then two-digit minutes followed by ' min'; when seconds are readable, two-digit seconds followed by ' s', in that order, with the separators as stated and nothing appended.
10 h 48 min
